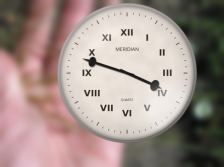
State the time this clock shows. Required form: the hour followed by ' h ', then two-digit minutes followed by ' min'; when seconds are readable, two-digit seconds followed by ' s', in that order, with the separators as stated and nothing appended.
3 h 48 min
